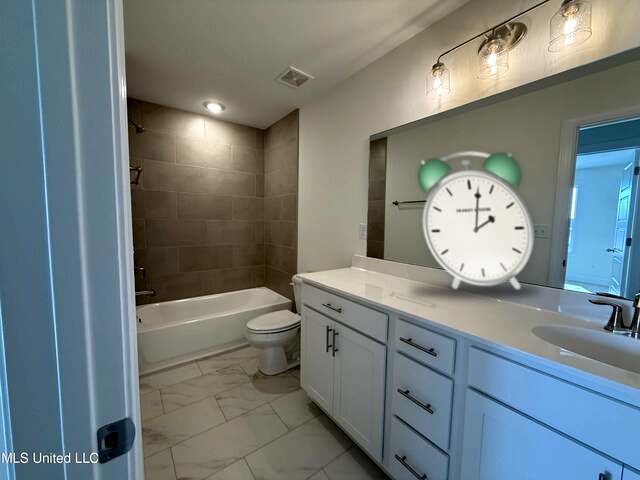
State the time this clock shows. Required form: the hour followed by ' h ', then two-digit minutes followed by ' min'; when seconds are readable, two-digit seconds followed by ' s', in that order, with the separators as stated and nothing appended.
2 h 02 min
